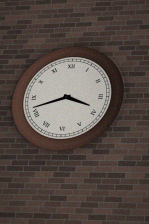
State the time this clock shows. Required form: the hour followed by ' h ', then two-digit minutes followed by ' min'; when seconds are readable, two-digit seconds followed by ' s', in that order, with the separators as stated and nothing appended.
3 h 42 min
